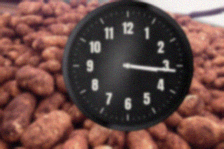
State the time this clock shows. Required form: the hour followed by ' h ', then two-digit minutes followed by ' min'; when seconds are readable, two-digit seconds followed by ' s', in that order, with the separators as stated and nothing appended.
3 h 16 min
